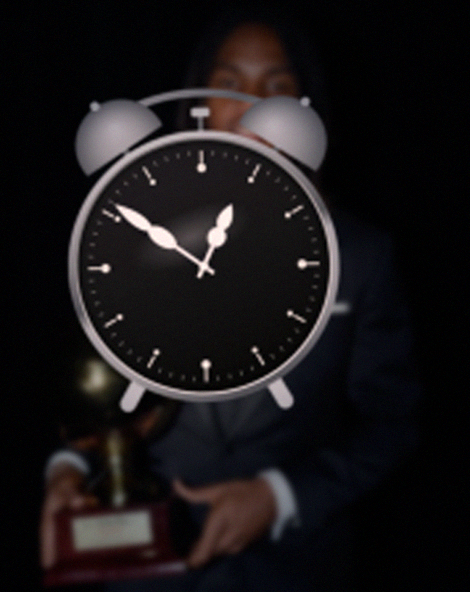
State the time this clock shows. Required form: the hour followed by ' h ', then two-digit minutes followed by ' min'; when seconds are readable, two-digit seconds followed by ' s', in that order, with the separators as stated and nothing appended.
12 h 51 min
